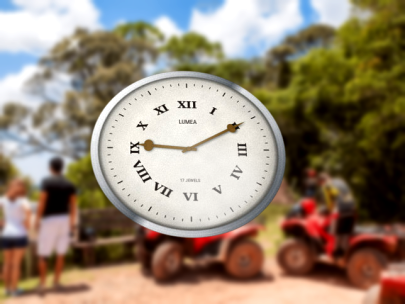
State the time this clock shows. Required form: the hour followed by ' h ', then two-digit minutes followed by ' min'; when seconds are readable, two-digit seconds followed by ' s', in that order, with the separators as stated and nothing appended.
9 h 10 min
